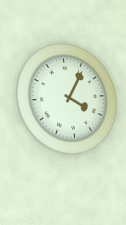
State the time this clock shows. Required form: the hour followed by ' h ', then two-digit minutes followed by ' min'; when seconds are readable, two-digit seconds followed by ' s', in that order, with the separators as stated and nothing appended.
4 h 06 min
